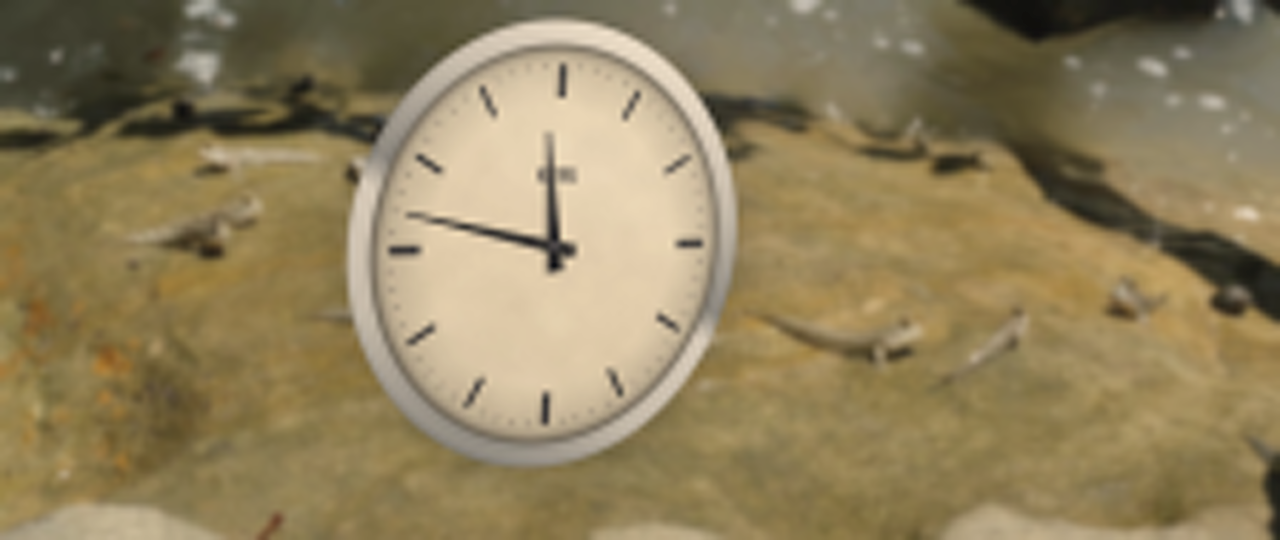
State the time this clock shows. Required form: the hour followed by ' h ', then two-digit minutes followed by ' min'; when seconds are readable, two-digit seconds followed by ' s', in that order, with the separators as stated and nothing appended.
11 h 47 min
